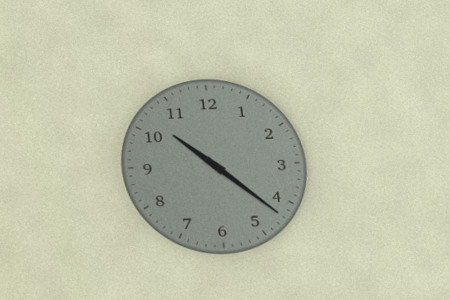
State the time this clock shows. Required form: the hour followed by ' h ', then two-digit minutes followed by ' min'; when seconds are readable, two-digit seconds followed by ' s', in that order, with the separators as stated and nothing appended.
10 h 22 min
